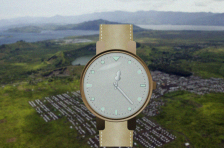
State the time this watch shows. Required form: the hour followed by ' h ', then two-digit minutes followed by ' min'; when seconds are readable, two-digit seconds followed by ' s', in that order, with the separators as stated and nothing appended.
12 h 23 min
